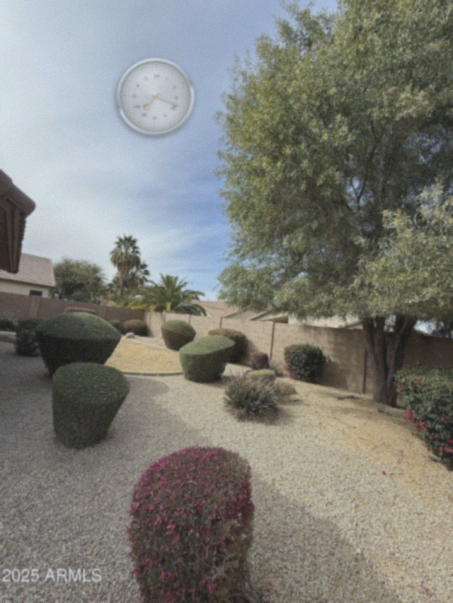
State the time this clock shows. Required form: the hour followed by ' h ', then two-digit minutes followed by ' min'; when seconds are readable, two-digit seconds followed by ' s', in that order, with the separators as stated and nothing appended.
7 h 18 min
